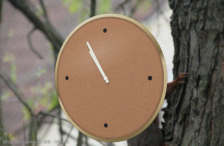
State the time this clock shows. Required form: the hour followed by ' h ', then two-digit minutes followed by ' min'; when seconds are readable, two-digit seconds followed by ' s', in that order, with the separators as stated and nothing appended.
10 h 55 min
